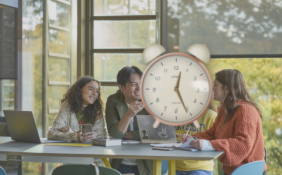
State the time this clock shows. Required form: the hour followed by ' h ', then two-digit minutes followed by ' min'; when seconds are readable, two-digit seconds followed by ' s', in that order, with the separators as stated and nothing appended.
12 h 26 min
